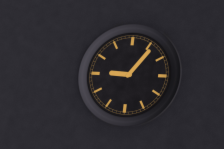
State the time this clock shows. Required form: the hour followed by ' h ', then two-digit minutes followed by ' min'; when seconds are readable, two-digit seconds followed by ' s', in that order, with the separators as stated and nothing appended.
9 h 06 min
